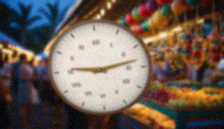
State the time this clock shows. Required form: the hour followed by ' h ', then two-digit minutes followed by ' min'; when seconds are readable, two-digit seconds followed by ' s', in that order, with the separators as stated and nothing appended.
9 h 13 min
